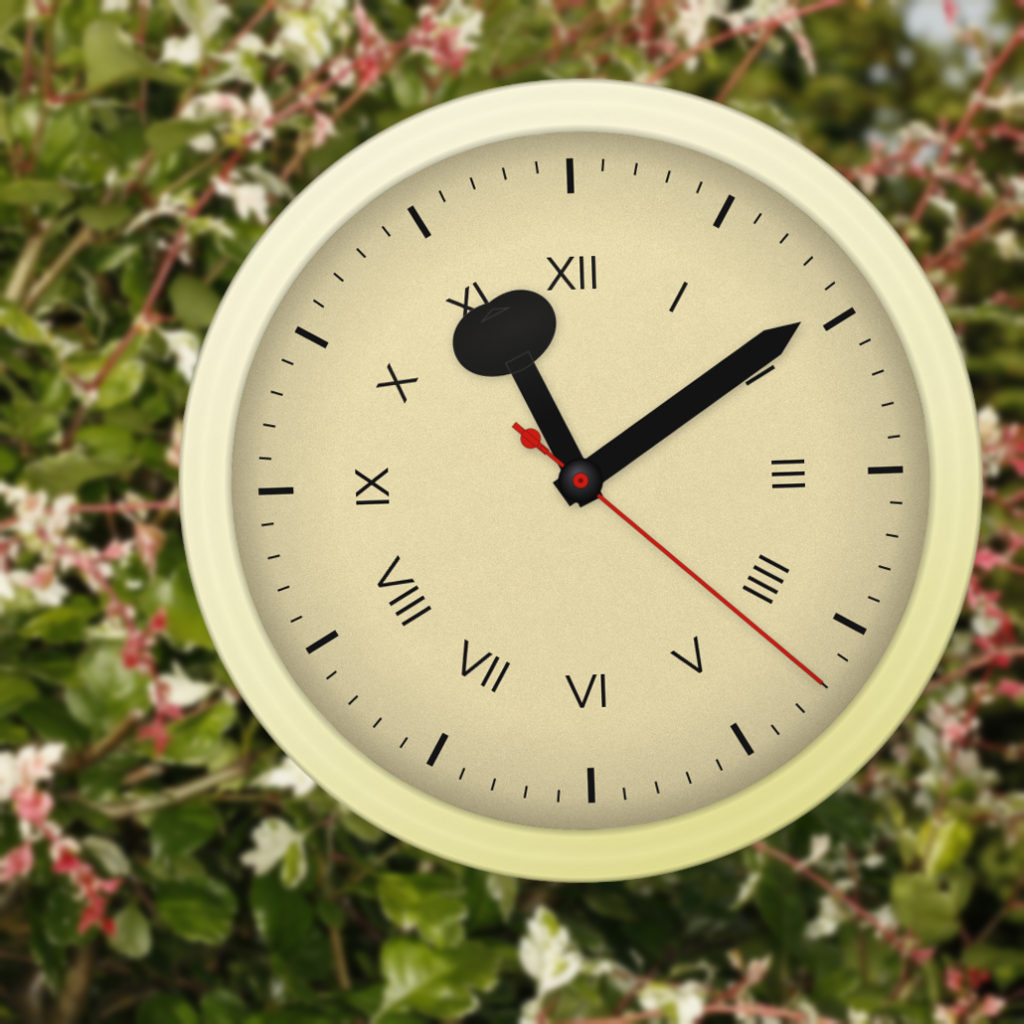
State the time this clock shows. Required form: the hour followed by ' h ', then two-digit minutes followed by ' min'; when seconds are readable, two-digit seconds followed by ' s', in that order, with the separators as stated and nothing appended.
11 h 09 min 22 s
